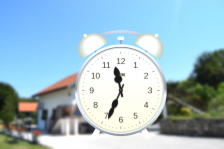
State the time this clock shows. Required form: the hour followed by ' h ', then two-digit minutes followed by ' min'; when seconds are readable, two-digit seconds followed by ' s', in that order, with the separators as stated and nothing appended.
11 h 34 min
